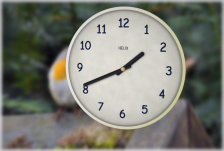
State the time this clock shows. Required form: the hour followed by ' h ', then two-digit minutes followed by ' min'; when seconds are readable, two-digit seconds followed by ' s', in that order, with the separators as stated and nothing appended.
1 h 41 min
